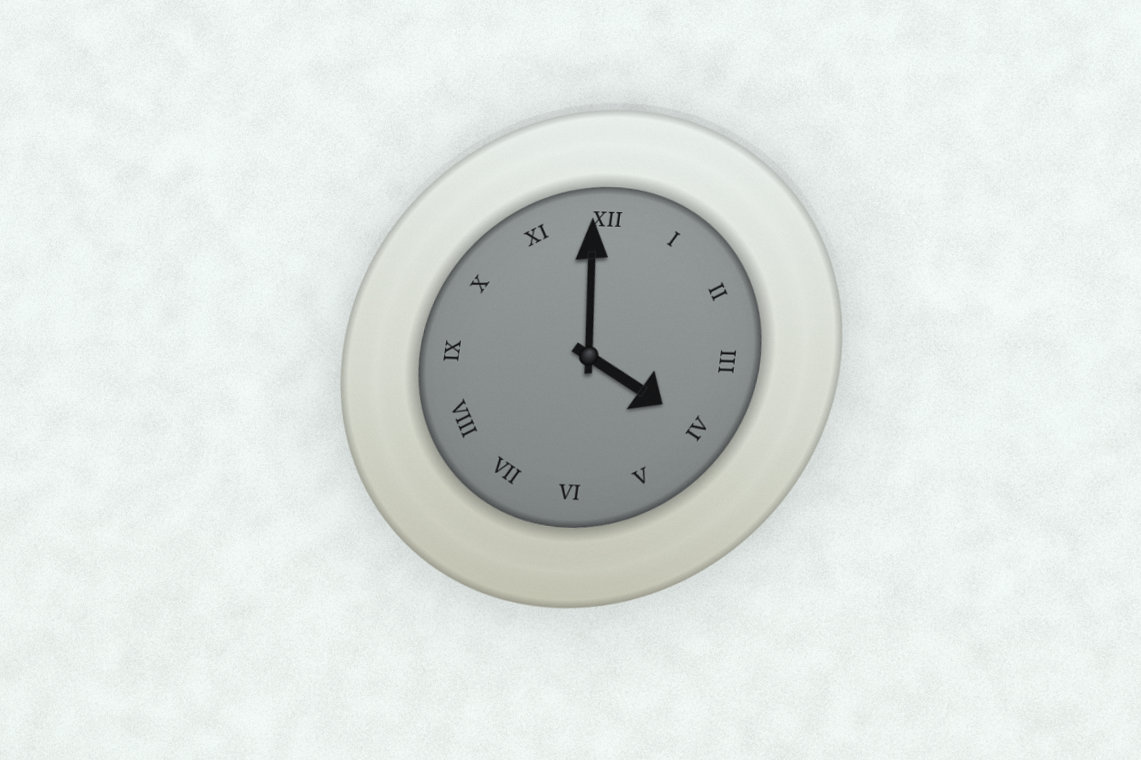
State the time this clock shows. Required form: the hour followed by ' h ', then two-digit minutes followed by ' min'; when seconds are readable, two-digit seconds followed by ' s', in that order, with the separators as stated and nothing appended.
3 h 59 min
